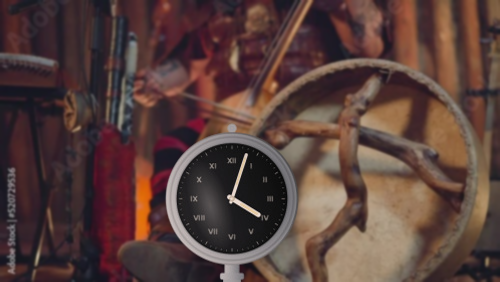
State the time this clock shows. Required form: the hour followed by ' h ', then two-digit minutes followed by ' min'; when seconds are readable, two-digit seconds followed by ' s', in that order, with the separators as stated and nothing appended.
4 h 03 min
